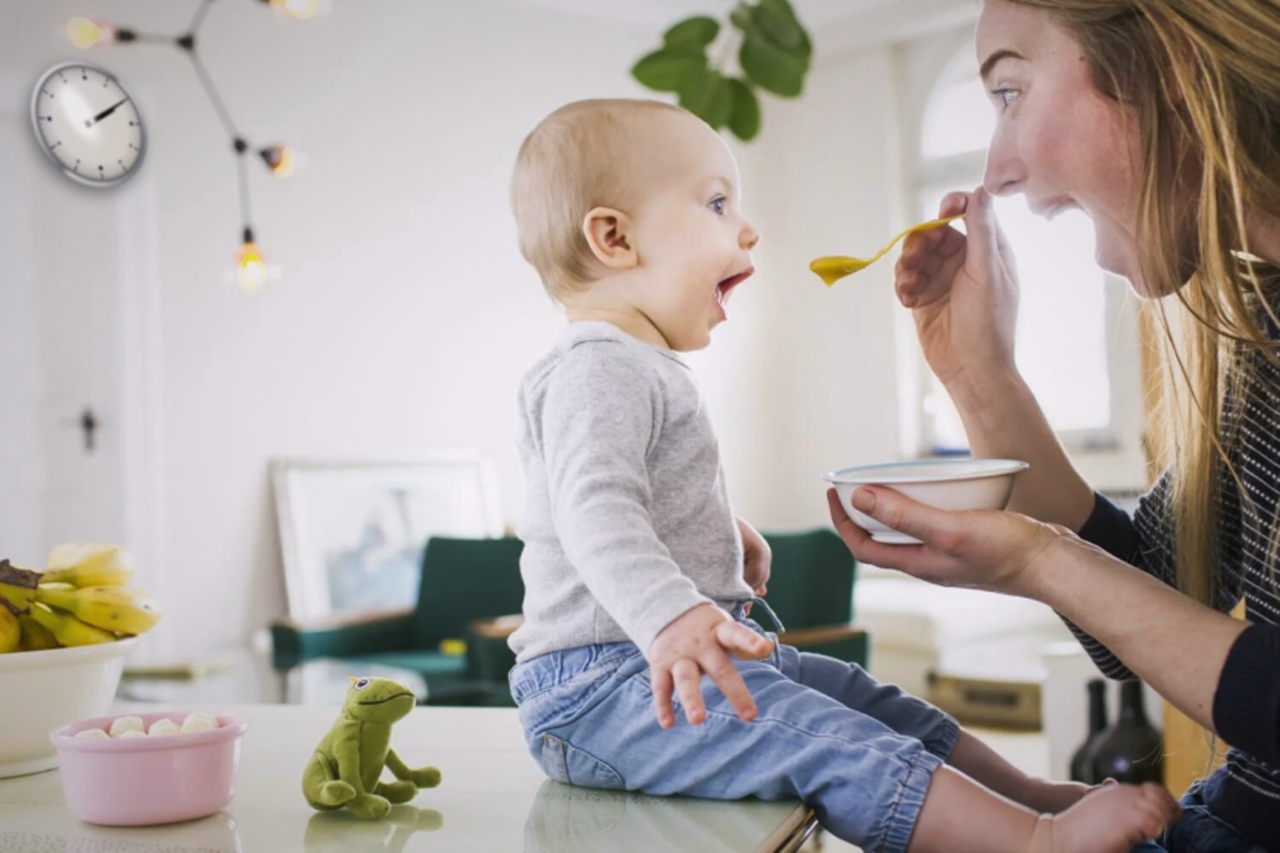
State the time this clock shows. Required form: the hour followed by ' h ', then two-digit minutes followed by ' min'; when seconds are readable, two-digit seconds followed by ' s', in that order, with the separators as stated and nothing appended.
2 h 10 min
